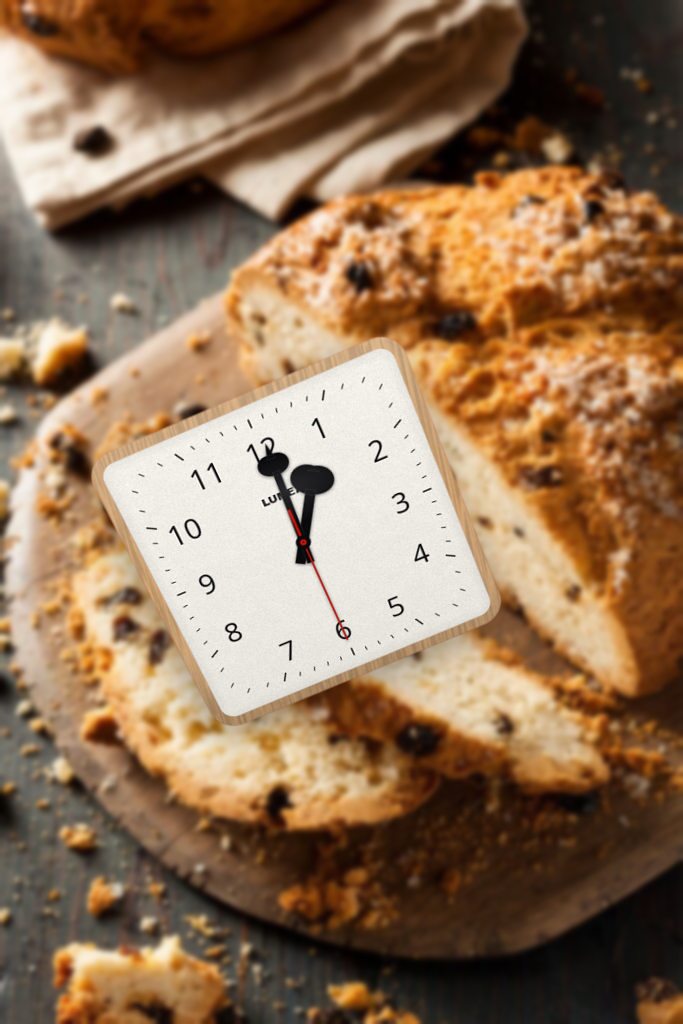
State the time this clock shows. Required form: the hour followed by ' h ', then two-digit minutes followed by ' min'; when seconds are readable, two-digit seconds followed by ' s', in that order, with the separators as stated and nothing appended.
1 h 00 min 30 s
